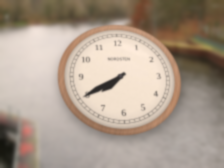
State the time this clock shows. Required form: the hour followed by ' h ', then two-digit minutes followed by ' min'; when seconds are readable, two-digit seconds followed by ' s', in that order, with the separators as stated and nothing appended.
7 h 40 min
